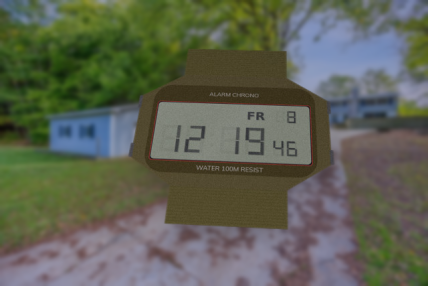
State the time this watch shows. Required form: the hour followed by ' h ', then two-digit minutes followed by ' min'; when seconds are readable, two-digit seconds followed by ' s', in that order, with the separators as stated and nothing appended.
12 h 19 min 46 s
